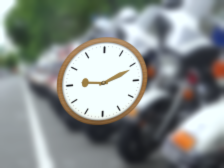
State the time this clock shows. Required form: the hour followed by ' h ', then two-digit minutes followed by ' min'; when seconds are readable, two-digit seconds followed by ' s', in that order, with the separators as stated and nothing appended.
9 h 11 min
